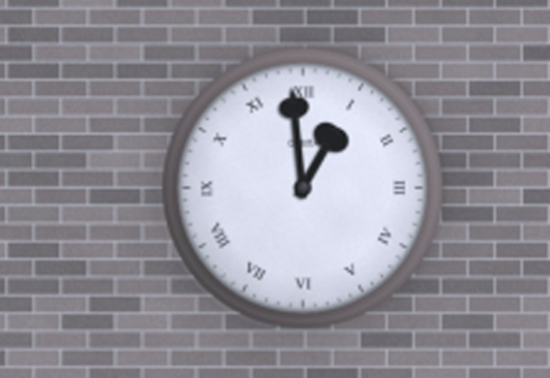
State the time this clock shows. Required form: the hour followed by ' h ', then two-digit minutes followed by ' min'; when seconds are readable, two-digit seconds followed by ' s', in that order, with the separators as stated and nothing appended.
12 h 59 min
